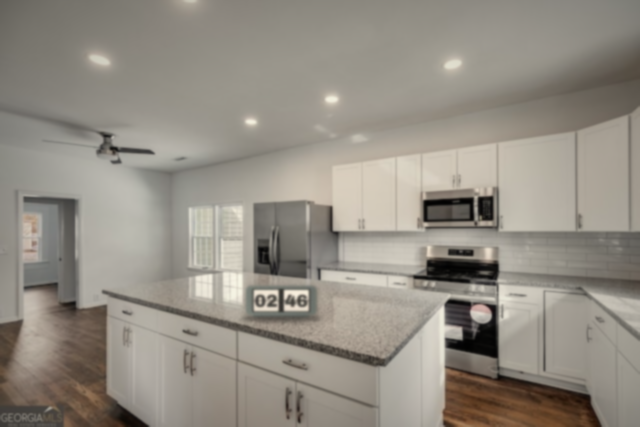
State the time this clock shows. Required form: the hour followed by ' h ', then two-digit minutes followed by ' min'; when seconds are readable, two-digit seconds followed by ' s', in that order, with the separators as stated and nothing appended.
2 h 46 min
